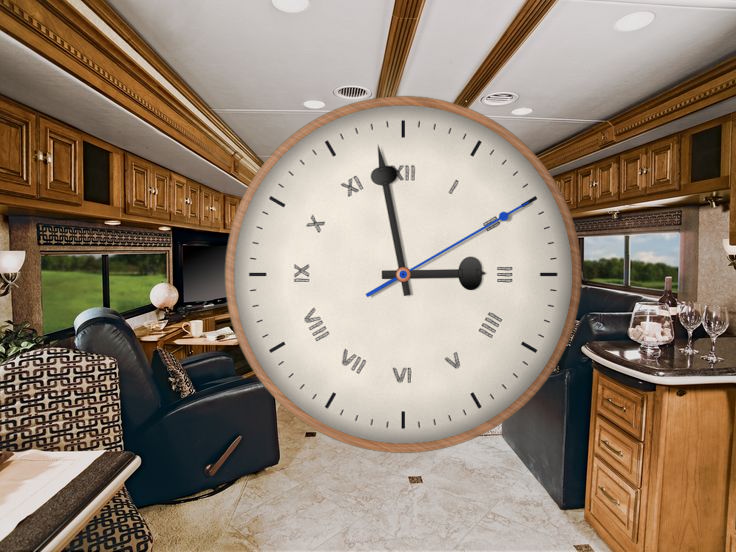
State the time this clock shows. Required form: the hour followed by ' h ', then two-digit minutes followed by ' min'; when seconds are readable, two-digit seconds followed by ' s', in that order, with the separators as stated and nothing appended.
2 h 58 min 10 s
